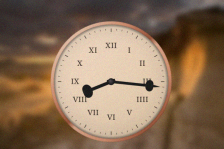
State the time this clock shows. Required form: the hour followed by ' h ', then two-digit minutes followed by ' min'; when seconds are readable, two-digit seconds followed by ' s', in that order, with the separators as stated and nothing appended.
8 h 16 min
